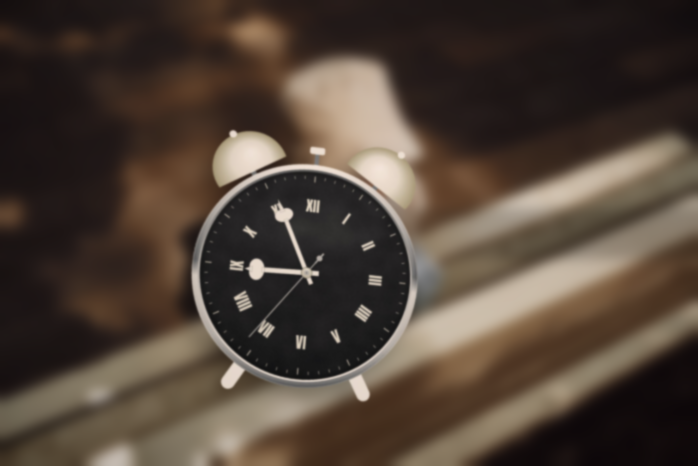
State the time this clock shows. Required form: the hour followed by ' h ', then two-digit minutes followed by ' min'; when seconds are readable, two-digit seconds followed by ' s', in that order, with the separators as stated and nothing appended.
8 h 55 min 36 s
